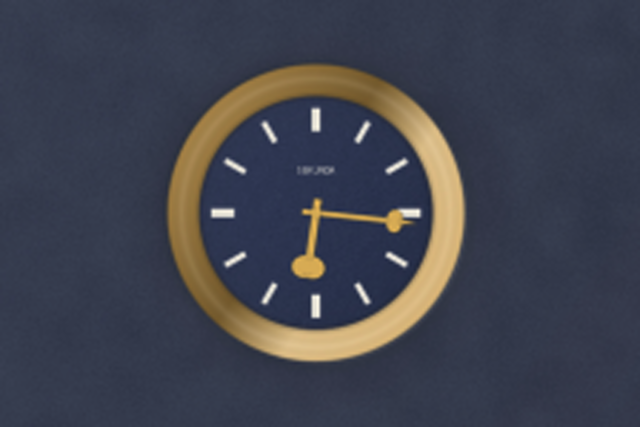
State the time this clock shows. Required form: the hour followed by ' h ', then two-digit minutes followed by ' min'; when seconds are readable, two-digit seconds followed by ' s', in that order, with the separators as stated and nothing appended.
6 h 16 min
